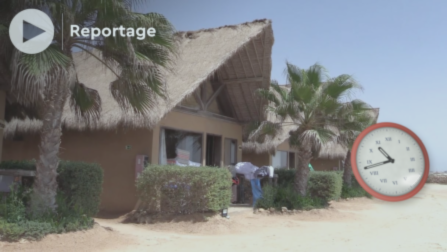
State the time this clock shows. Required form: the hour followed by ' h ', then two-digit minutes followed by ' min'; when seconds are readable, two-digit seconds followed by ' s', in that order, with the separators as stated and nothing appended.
10 h 43 min
